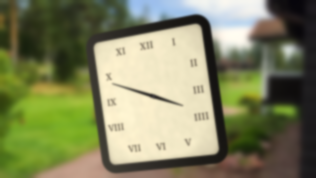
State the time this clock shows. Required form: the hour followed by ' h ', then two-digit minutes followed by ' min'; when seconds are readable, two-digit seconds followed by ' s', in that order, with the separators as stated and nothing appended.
3 h 49 min
